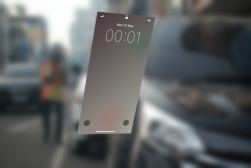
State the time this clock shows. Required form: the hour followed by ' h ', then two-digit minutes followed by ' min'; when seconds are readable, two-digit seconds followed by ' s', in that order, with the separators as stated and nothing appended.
0 h 01 min
